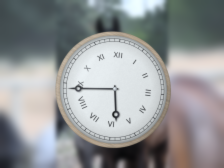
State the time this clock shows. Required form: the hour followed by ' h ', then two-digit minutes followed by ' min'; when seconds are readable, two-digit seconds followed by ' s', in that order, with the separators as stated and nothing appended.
5 h 44 min
